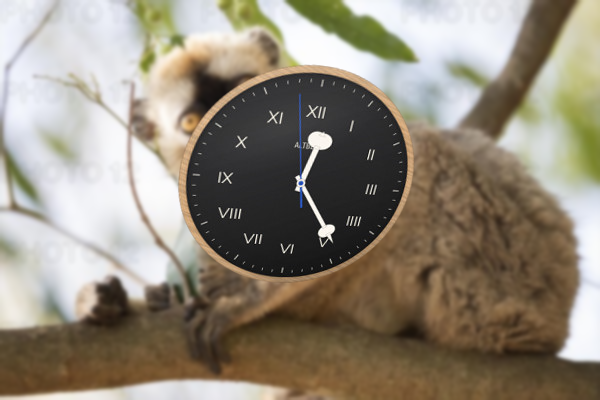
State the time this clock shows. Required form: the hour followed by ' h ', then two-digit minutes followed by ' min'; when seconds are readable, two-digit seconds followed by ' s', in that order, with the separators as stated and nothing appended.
12 h 23 min 58 s
